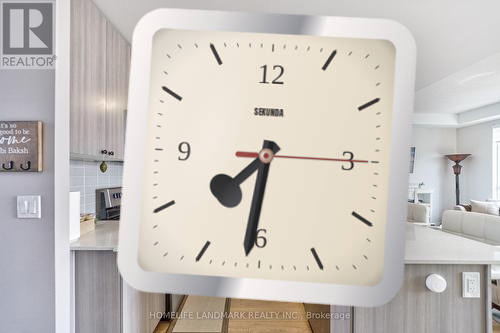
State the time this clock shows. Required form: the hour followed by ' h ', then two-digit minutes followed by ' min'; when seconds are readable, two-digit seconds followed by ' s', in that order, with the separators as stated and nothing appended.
7 h 31 min 15 s
